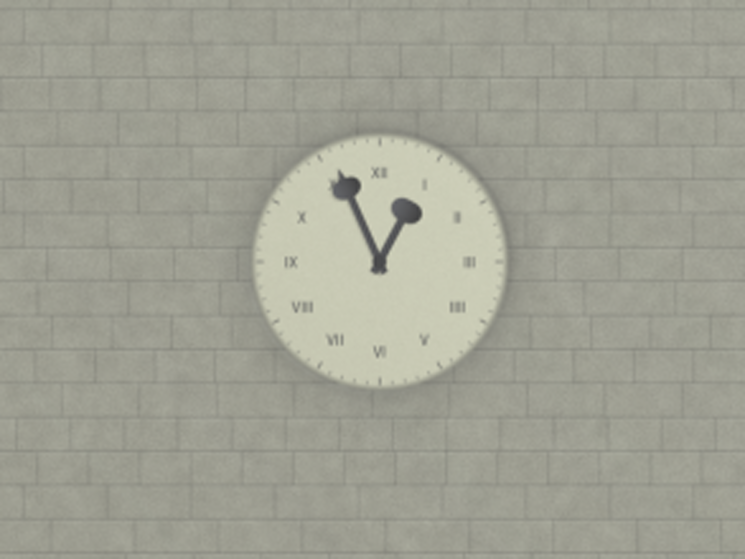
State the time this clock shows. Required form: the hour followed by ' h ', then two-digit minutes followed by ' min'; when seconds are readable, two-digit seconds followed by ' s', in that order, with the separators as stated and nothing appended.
12 h 56 min
